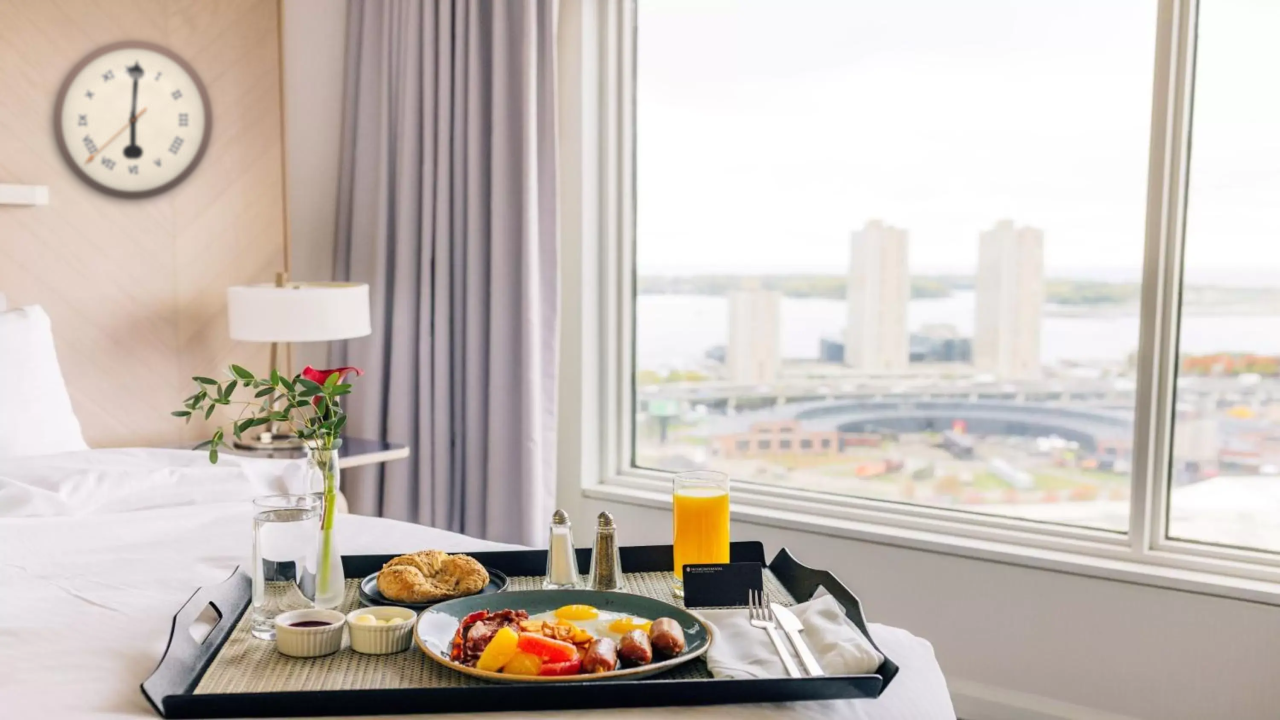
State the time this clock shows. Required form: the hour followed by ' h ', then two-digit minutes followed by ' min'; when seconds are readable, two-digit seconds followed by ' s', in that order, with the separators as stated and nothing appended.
6 h 00 min 38 s
